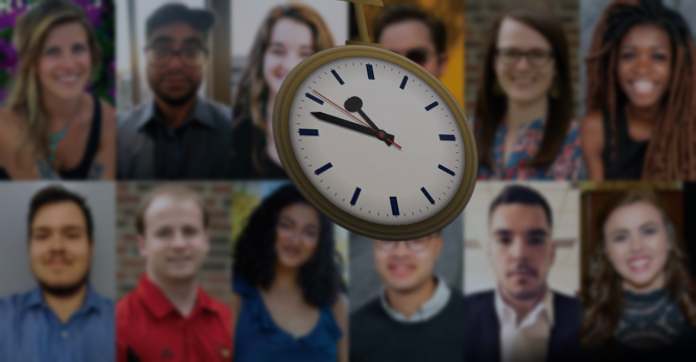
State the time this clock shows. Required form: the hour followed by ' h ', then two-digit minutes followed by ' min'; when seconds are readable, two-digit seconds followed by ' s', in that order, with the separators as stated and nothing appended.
10 h 47 min 51 s
